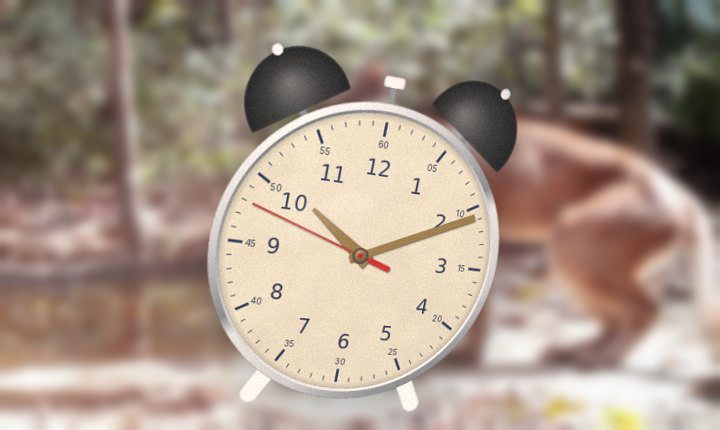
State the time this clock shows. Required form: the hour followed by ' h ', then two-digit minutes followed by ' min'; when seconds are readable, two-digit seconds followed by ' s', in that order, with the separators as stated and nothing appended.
10 h 10 min 48 s
